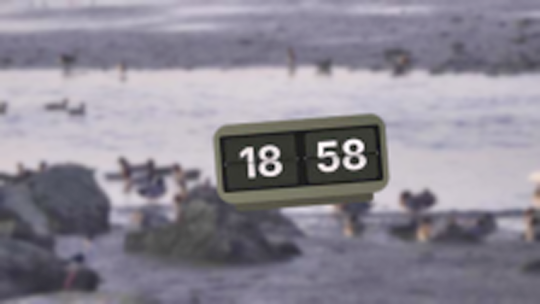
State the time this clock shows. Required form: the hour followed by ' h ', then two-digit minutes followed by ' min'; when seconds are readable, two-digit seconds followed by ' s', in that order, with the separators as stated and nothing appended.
18 h 58 min
